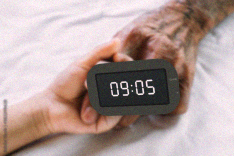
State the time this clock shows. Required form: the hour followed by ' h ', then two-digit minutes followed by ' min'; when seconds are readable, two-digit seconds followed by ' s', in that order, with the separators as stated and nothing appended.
9 h 05 min
